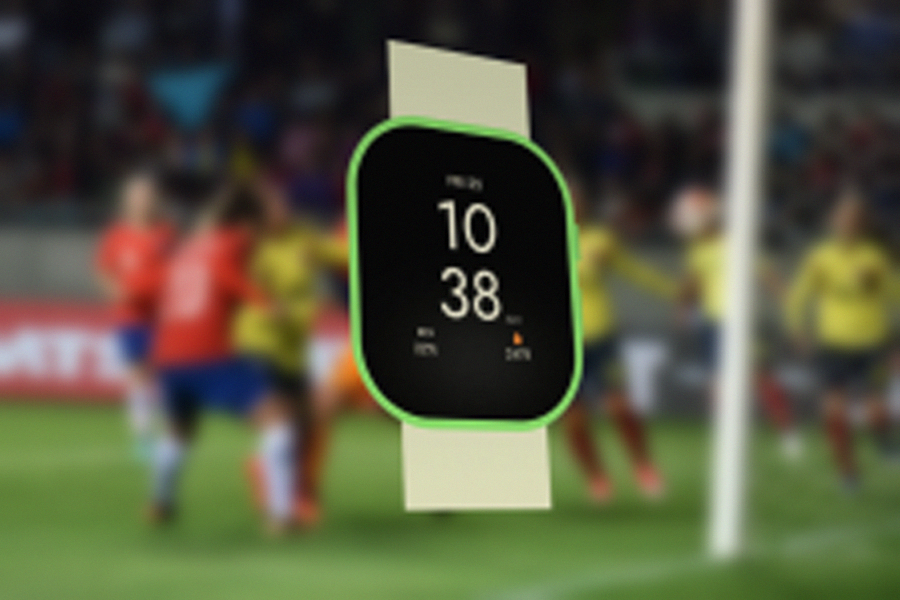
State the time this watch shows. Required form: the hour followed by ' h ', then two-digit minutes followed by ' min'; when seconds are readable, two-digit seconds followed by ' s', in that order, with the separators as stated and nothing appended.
10 h 38 min
